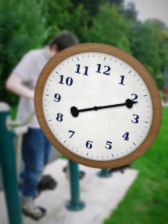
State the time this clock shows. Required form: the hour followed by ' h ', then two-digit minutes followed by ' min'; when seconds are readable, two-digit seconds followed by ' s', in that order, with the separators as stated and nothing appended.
8 h 11 min
